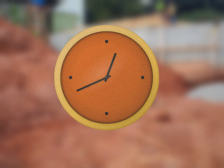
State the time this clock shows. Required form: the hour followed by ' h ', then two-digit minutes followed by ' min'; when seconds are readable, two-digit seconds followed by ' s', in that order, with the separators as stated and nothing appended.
12 h 41 min
